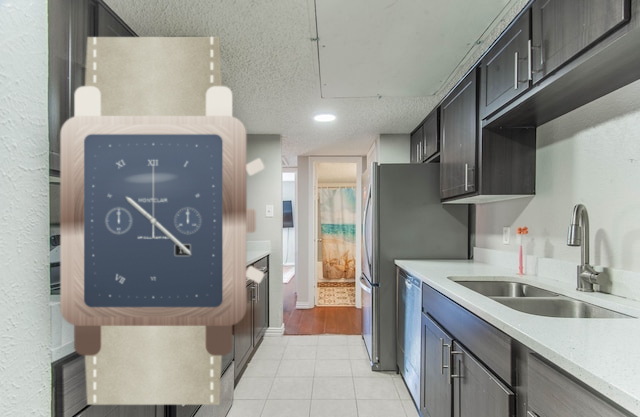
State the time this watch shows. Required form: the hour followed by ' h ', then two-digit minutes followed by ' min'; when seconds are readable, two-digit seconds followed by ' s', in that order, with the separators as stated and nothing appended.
10 h 22 min
